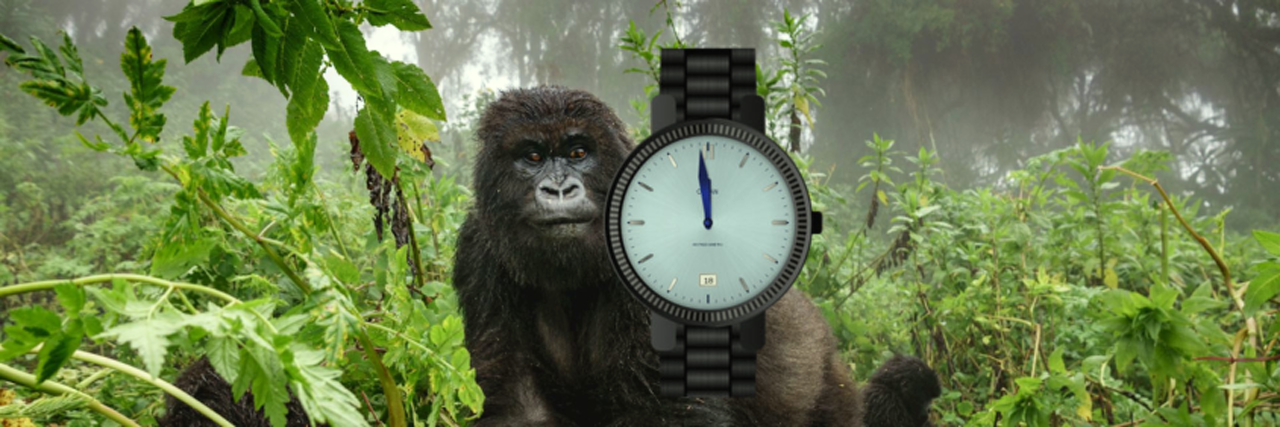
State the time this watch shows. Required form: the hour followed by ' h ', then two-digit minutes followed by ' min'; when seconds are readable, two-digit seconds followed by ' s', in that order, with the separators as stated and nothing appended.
11 h 59 min
